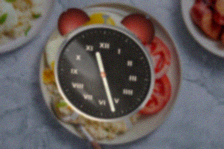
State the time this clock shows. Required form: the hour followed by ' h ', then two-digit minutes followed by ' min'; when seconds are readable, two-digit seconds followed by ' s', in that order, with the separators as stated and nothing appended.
11 h 27 min
